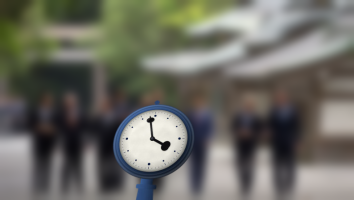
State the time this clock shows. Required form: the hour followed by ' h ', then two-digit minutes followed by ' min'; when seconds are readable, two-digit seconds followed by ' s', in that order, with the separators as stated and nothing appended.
3 h 58 min
